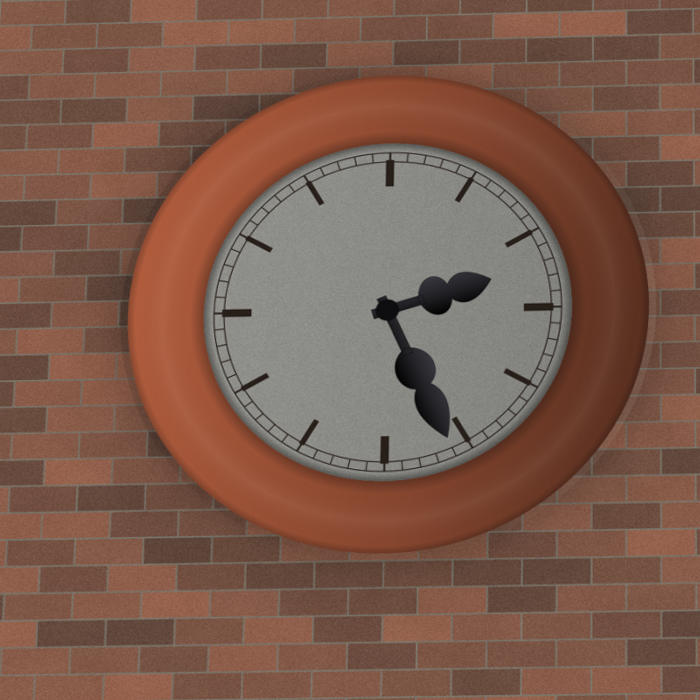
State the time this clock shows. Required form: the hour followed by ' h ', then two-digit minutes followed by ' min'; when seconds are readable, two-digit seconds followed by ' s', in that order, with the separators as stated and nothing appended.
2 h 26 min
